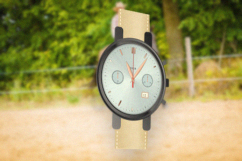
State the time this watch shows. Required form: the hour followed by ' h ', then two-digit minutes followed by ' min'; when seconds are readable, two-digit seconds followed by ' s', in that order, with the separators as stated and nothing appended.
11 h 06 min
